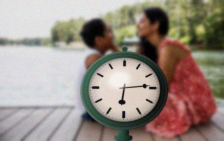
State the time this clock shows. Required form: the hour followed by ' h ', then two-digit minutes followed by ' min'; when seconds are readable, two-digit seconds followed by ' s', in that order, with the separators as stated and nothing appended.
6 h 14 min
